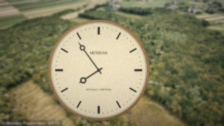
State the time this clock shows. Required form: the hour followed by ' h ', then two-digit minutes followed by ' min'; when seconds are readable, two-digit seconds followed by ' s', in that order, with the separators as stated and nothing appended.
7 h 54 min
